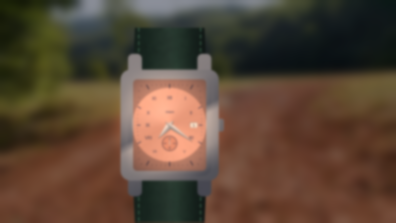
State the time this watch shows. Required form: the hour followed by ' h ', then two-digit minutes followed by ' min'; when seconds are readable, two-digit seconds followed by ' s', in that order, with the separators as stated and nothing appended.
7 h 21 min
